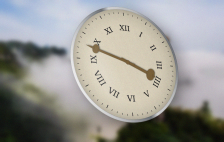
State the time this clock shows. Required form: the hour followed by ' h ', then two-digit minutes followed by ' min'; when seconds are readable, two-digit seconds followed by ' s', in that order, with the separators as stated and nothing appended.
3 h 48 min
